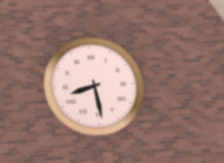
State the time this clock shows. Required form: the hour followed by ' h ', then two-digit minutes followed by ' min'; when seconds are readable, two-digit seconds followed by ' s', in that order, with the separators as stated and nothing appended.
8 h 29 min
